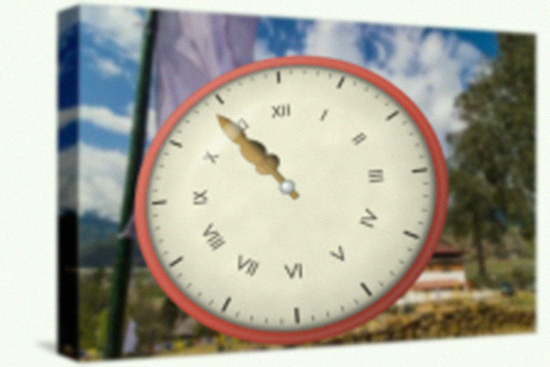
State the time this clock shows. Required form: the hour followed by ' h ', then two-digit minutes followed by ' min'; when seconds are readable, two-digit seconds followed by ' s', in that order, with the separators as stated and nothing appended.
10 h 54 min
